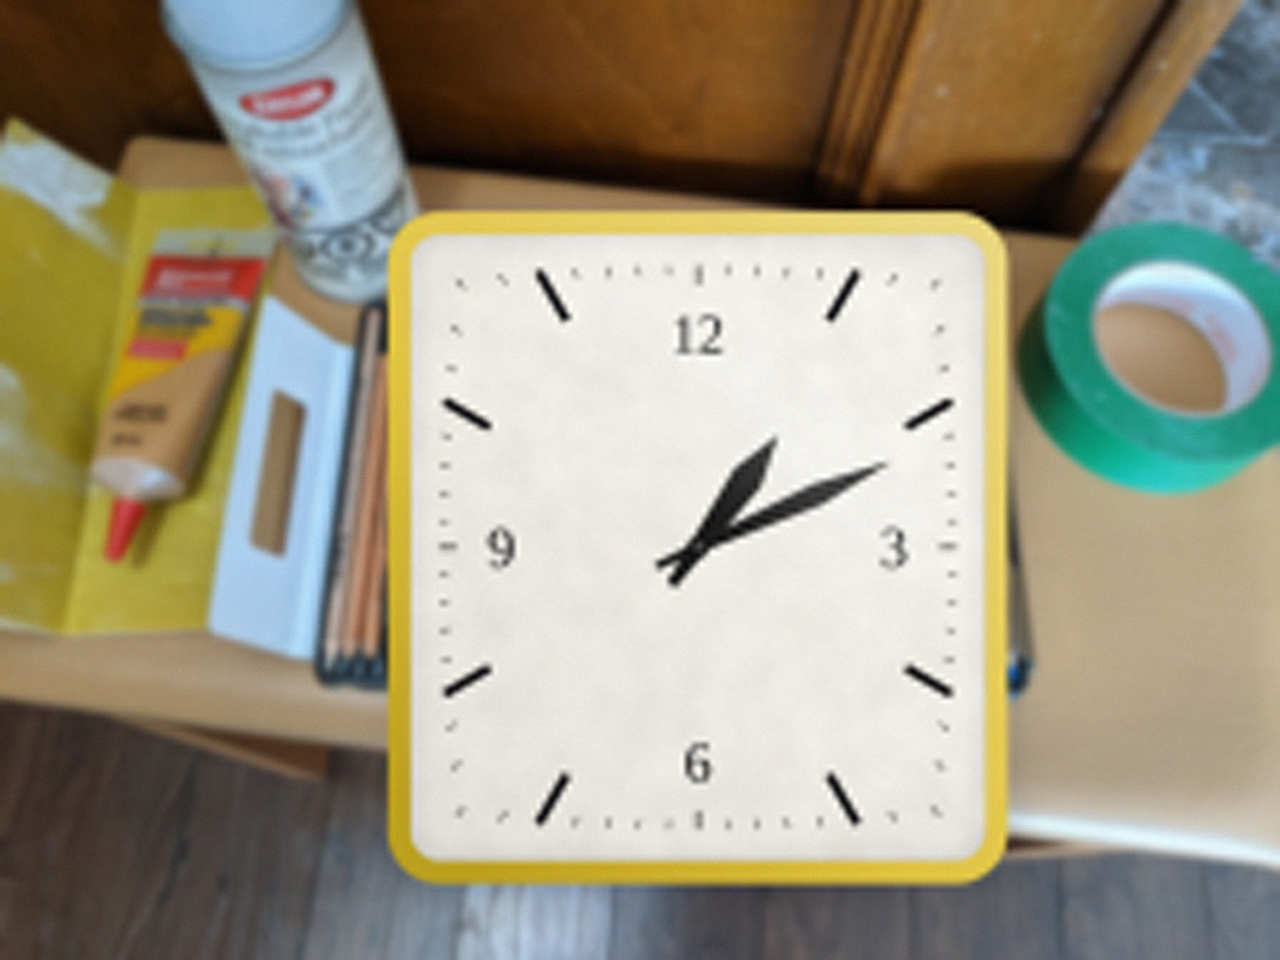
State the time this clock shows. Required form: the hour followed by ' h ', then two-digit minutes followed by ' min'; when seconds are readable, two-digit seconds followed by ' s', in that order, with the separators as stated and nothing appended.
1 h 11 min
